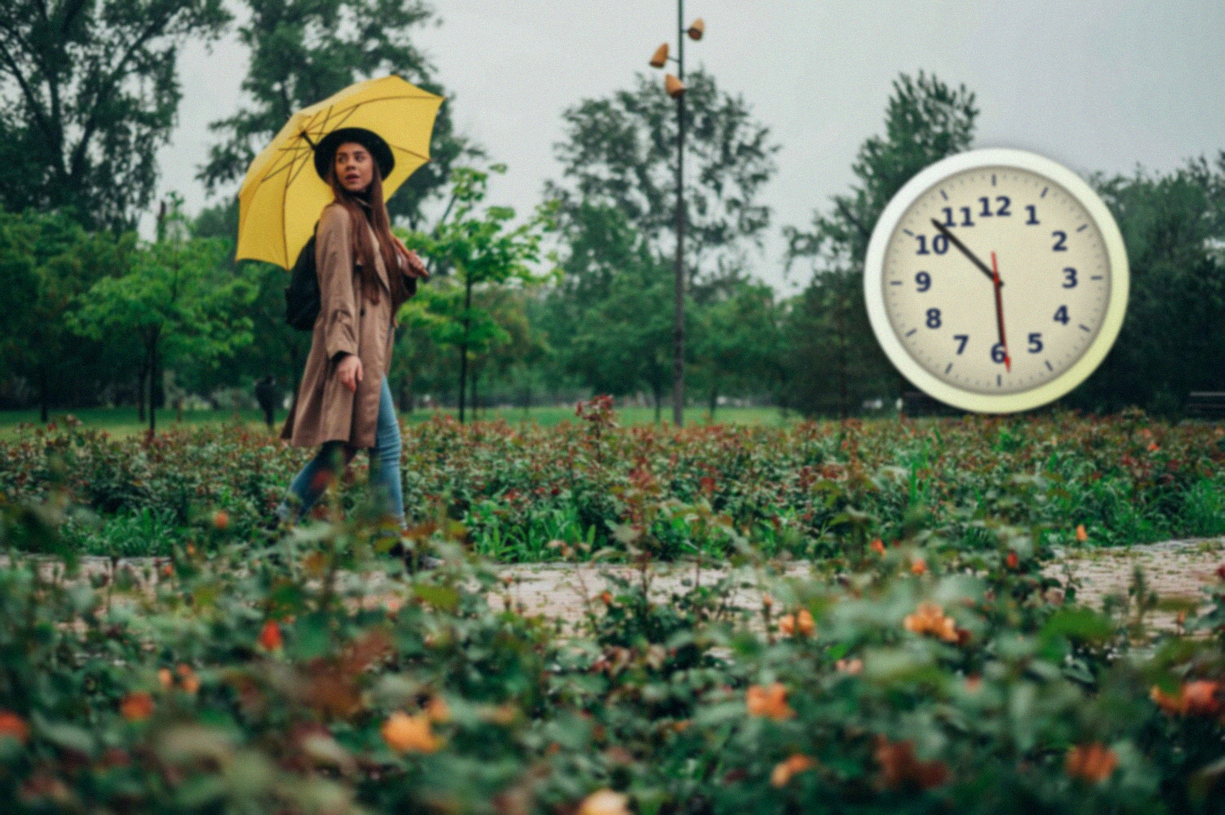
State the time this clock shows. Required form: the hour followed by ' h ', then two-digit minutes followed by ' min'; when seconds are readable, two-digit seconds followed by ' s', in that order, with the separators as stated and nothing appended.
5 h 52 min 29 s
